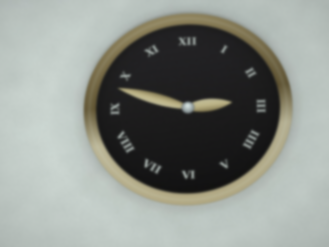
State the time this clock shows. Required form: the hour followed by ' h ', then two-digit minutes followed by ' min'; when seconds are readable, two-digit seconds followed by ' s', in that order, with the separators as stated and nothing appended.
2 h 48 min
